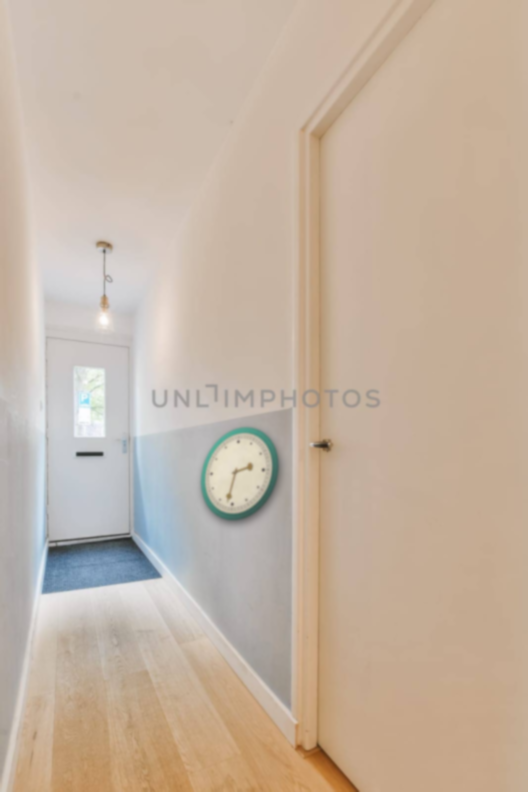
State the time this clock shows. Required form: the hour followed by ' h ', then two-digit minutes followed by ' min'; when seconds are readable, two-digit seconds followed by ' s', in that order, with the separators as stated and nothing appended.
2 h 32 min
